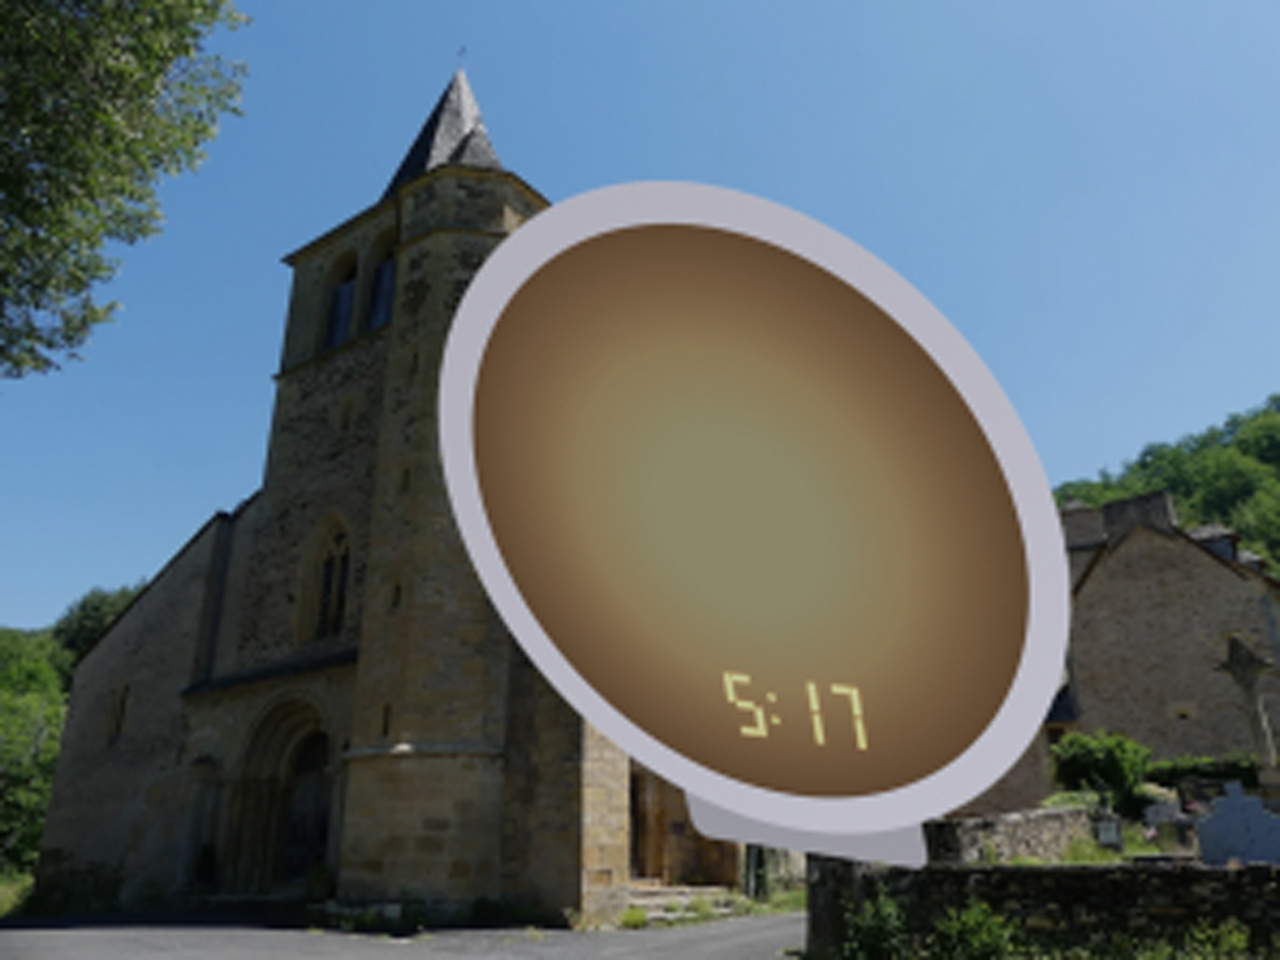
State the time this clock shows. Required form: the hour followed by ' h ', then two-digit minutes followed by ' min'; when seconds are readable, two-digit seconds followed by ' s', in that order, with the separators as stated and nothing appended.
5 h 17 min
